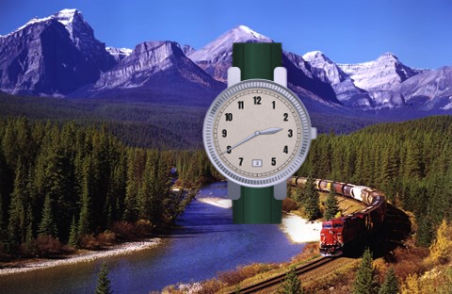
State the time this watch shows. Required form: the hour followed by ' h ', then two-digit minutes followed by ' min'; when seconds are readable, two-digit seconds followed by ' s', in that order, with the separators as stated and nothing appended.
2 h 40 min
